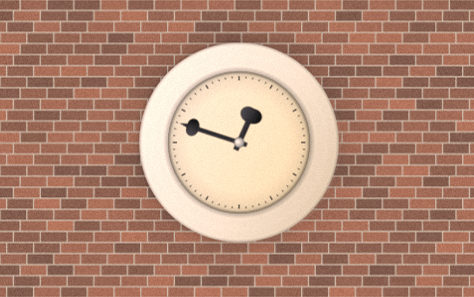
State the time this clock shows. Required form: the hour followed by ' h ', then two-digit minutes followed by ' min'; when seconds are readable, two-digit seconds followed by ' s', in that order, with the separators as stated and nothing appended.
12 h 48 min
